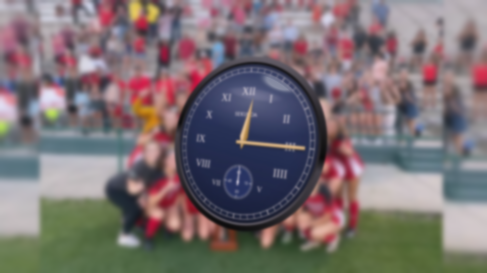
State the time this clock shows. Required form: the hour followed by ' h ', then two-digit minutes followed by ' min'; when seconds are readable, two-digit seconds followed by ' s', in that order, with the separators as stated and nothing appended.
12 h 15 min
